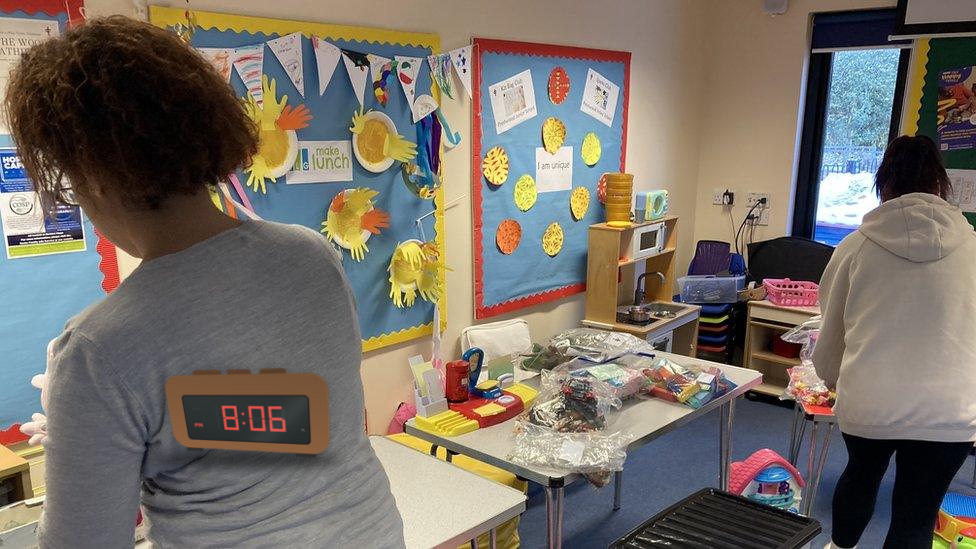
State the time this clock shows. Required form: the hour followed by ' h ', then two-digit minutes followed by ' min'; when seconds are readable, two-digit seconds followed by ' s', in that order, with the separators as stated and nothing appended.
8 h 06 min
